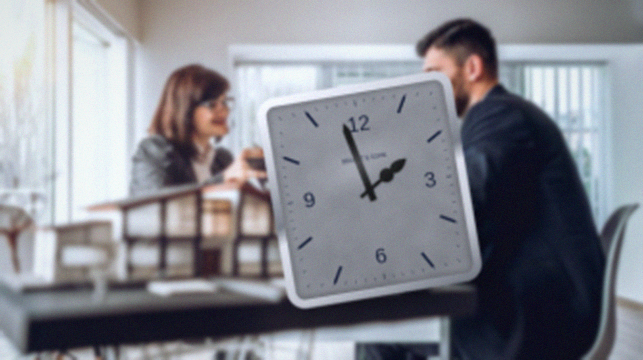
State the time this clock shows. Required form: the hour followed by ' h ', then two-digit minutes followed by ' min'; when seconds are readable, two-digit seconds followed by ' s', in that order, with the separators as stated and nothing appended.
1 h 58 min
